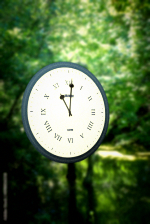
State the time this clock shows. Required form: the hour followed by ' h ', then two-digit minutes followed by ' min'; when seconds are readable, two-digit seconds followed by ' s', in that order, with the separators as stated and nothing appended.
11 h 01 min
